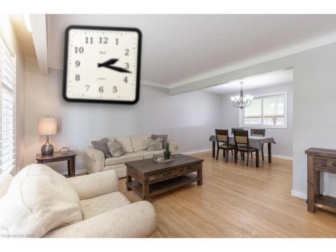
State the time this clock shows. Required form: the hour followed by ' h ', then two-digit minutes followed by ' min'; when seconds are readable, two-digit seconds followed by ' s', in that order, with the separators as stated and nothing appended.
2 h 17 min
